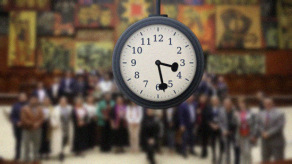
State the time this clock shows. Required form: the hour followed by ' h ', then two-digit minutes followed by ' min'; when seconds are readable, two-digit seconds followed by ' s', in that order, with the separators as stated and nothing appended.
3 h 28 min
